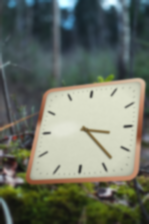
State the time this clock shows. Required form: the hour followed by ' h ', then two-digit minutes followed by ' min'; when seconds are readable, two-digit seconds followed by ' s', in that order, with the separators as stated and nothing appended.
3 h 23 min
